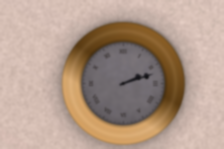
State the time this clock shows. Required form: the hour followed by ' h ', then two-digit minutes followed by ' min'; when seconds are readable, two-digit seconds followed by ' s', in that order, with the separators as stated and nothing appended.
2 h 12 min
